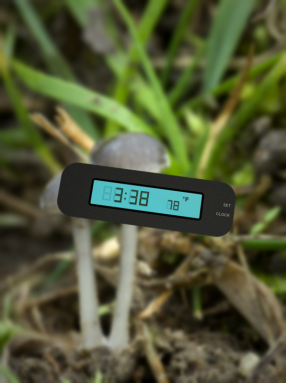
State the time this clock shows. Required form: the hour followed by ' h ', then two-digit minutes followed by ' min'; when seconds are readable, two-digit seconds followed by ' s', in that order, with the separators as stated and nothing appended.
3 h 38 min
